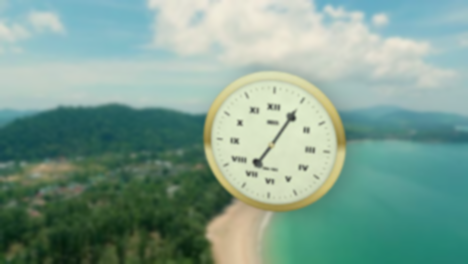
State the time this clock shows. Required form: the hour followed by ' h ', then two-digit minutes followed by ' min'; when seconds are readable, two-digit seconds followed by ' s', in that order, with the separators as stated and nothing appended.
7 h 05 min
